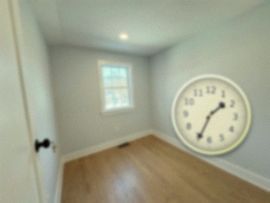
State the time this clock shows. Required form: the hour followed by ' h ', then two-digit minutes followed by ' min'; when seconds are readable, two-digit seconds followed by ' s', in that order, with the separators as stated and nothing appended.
1 h 34 min
